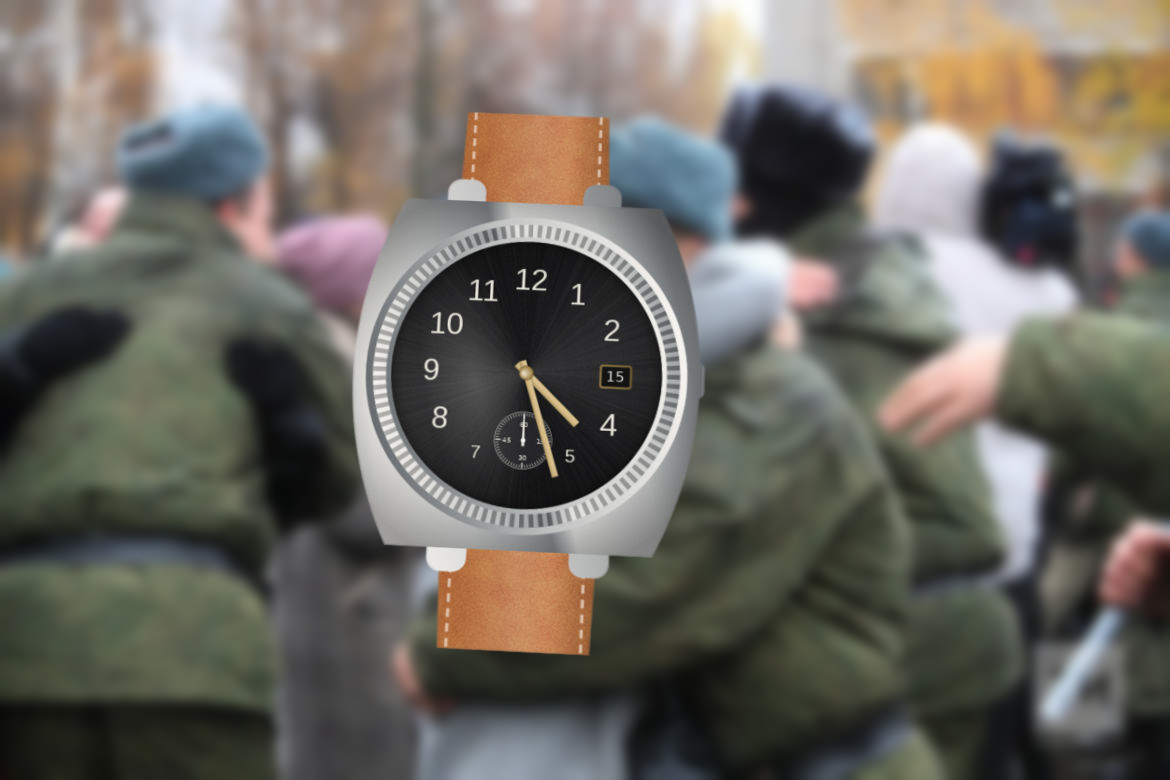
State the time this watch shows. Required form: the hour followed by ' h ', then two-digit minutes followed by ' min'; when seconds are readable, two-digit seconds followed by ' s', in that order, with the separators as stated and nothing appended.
4 h 27 min
